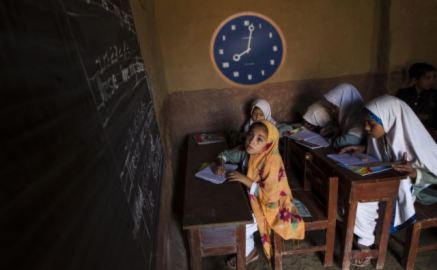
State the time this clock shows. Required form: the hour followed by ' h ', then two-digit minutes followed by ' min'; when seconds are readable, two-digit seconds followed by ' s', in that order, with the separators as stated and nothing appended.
8 h 02 min
